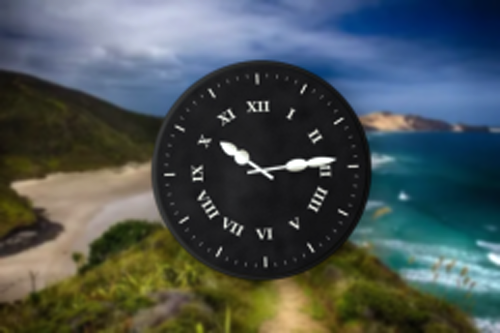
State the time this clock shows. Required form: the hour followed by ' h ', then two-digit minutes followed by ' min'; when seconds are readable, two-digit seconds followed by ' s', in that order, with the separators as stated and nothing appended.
10 h 14 min
